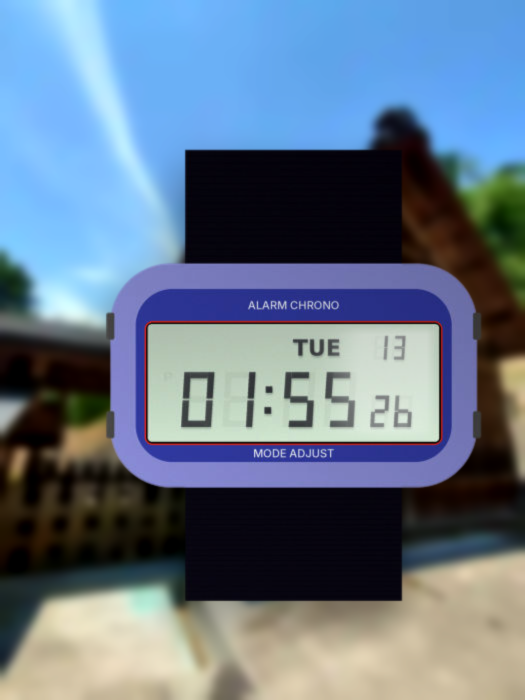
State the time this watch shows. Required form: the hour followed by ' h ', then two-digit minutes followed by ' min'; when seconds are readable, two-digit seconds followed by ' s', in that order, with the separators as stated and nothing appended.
1 h 55 min 26 s
